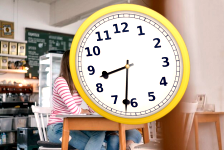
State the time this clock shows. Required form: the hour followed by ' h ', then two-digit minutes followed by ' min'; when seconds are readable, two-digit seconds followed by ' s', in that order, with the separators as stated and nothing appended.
8 h 32 min
